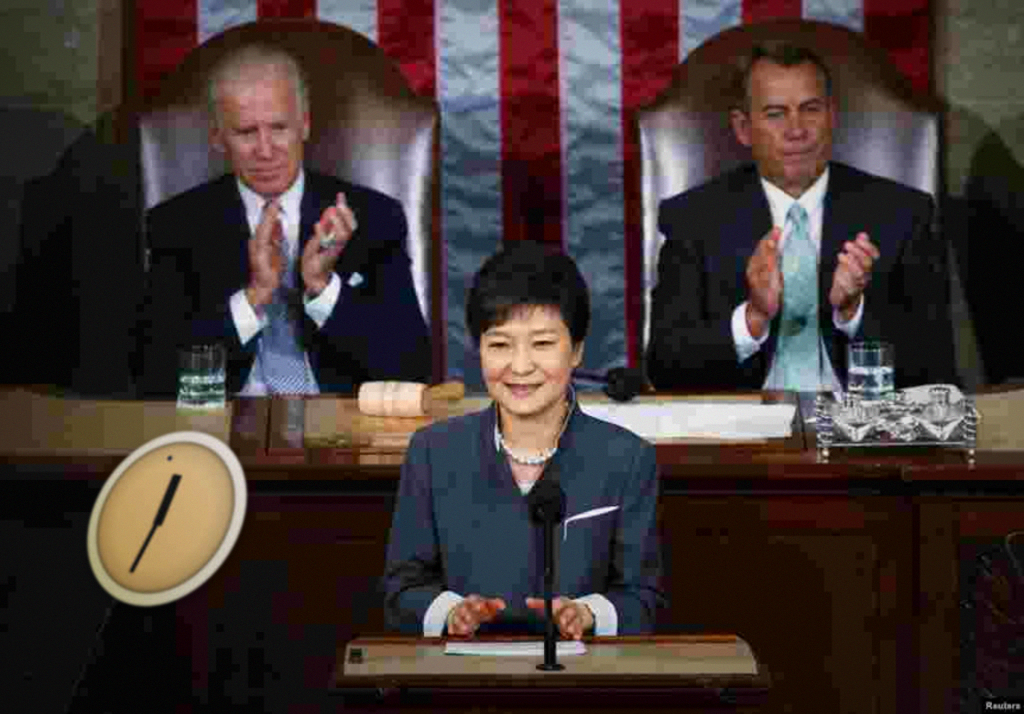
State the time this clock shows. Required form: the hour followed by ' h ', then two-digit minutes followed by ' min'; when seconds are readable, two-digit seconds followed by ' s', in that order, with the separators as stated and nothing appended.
12 h 34 min
